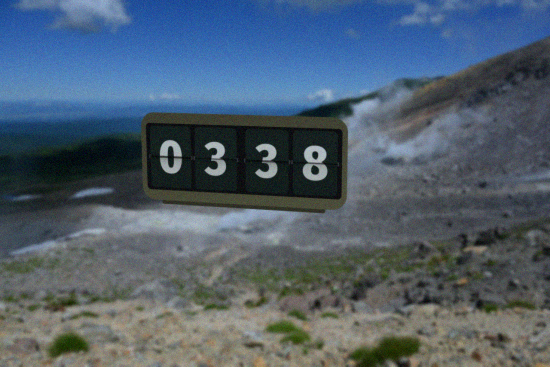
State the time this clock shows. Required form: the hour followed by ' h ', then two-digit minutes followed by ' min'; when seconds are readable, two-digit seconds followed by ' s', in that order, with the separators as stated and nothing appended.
3 h 38 min
